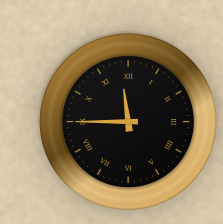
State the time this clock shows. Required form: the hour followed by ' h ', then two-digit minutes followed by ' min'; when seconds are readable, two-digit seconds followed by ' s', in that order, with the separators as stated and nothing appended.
11 h 45 min
